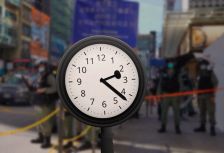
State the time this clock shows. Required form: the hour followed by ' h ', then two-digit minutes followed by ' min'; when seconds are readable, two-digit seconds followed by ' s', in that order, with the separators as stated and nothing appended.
2 h 22 min
